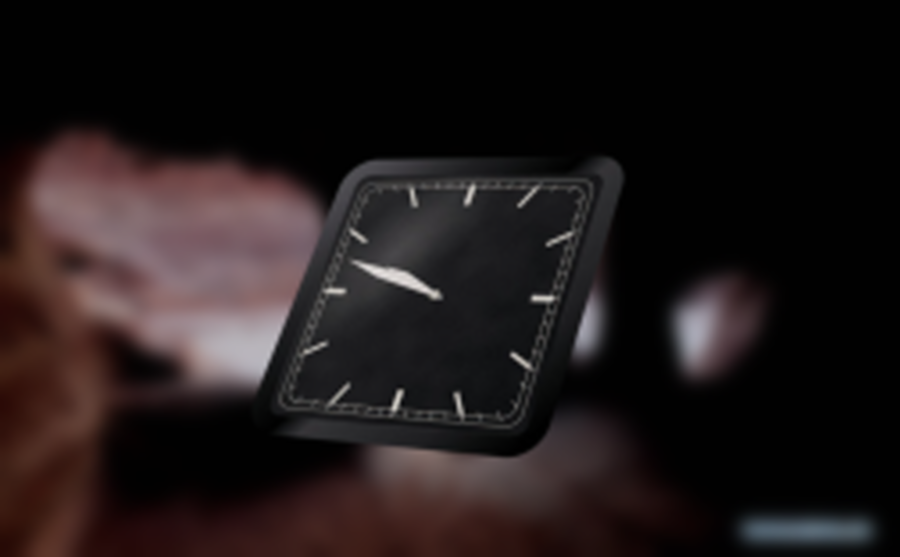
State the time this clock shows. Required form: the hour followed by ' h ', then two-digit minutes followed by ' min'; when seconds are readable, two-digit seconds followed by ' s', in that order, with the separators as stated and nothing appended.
9 h 48 min
